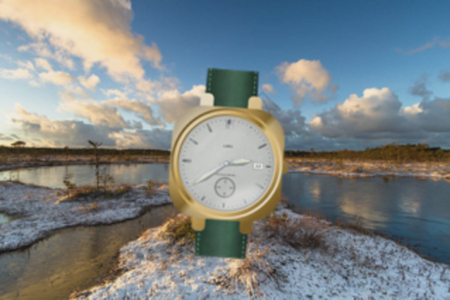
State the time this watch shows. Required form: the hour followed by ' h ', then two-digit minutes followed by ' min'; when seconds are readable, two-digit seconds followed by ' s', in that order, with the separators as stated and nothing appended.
2 h 39 min
